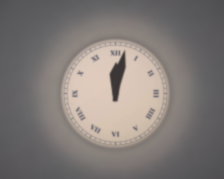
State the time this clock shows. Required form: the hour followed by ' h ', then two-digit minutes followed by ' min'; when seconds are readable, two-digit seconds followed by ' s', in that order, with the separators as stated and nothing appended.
12 h 02 min
